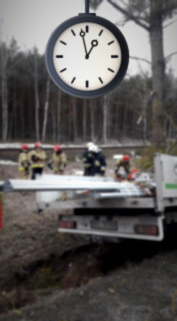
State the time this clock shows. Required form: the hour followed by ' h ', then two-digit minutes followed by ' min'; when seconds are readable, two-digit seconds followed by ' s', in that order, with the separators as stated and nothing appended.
12 h 58 min
